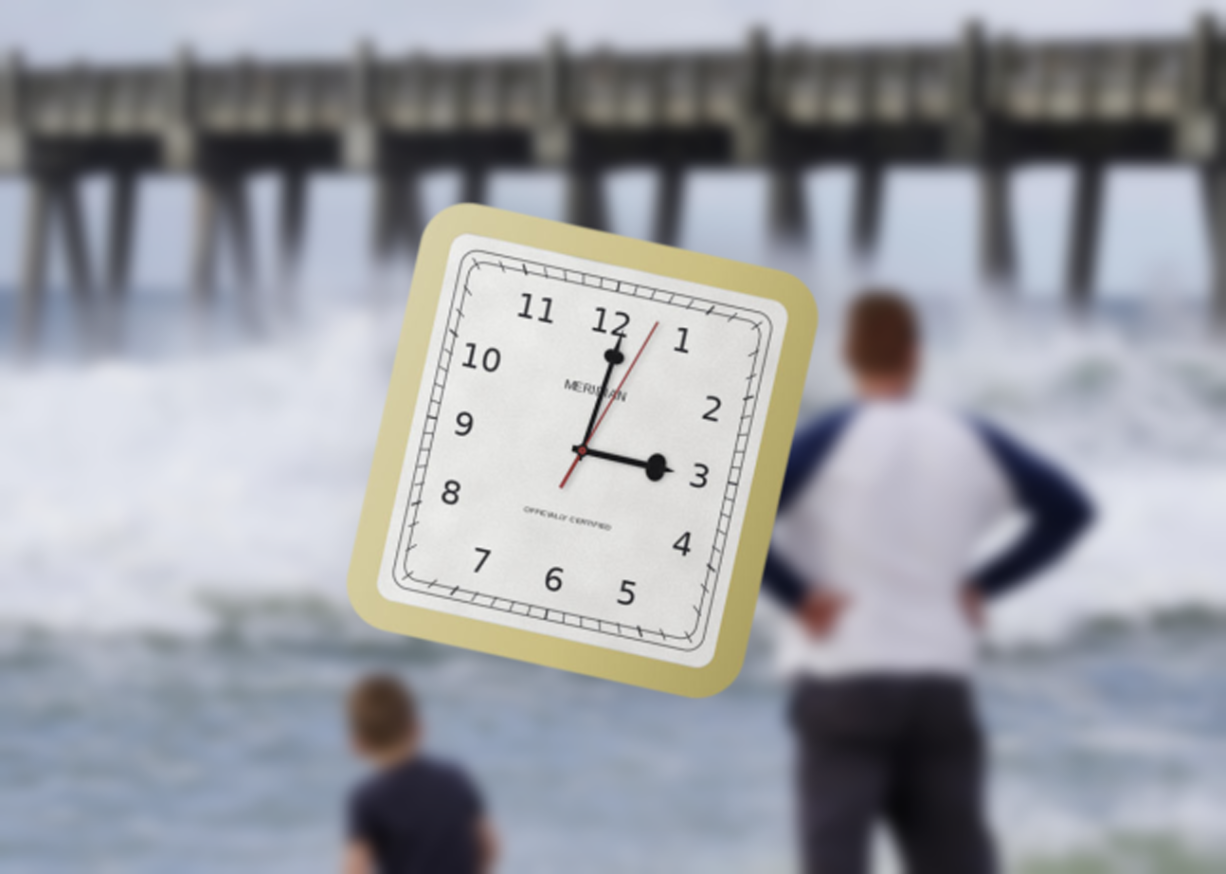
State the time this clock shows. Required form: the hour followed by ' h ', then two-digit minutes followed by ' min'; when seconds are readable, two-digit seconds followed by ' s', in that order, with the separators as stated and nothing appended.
3 h 01 min 03 s
